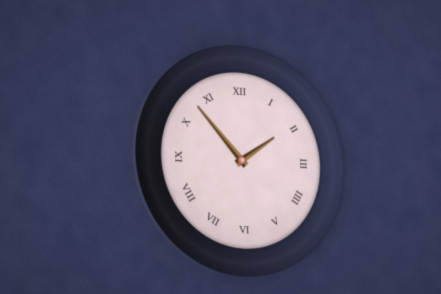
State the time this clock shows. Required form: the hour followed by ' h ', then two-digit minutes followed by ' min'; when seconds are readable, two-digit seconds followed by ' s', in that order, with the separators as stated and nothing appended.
1 h 53 min
